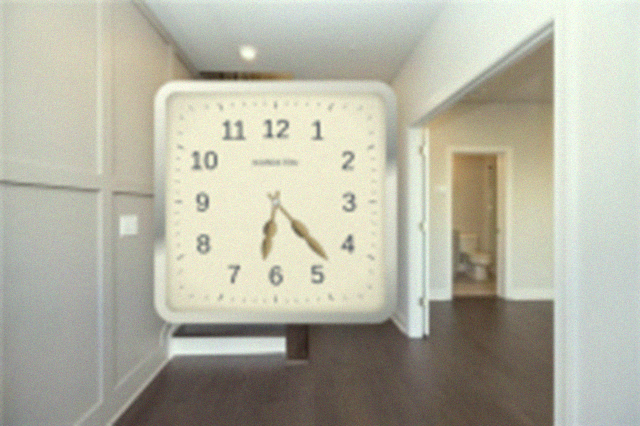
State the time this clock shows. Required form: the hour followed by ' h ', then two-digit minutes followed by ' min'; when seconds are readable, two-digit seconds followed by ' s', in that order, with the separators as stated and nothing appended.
6 h 23 min
